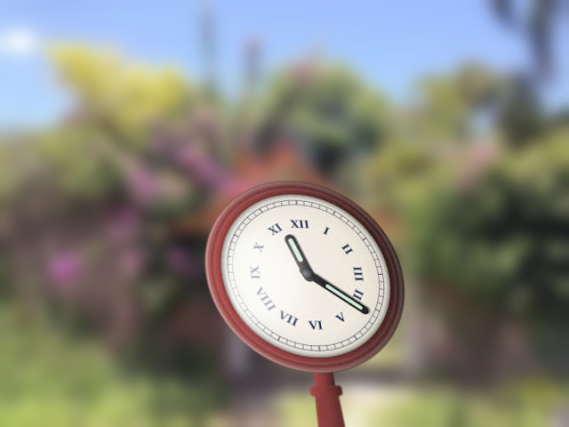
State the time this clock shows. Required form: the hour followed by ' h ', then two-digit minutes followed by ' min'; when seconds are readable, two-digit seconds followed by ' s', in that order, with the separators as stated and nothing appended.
11 h 21 min
